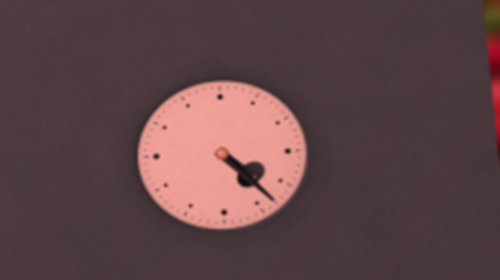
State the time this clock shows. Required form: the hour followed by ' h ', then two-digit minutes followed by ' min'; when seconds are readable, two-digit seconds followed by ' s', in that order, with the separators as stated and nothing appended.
4 h 23 min
